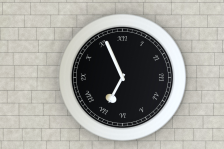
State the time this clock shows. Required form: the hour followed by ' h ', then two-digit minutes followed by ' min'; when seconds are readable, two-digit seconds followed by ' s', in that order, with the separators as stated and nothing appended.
6 h 56 min
